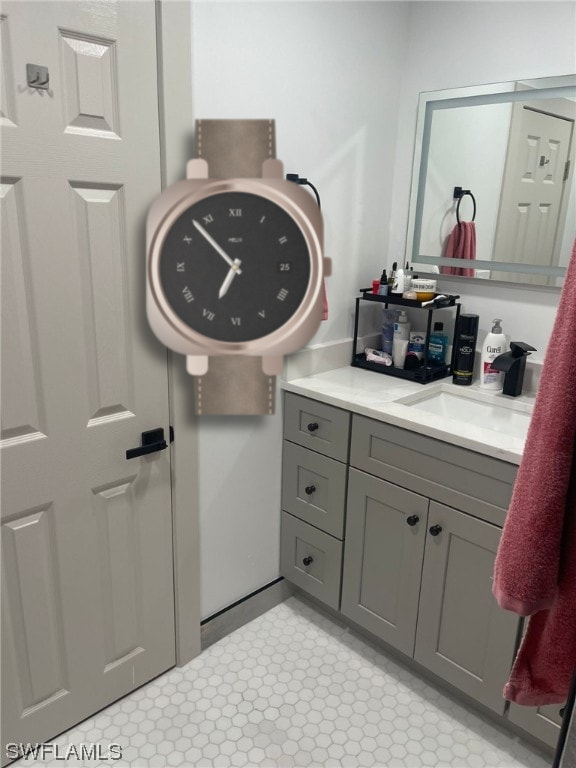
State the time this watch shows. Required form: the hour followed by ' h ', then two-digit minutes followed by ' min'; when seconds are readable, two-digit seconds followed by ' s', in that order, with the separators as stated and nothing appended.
6 h 53 min
